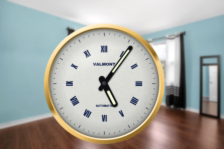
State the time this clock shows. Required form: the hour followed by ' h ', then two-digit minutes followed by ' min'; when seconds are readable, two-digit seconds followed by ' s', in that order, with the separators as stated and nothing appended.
5 h 06 min
